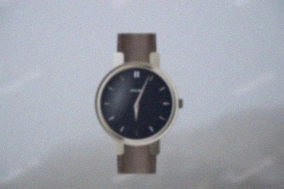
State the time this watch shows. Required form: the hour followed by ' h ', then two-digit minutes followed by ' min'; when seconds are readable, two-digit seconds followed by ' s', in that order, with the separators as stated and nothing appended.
6 h 04 min
